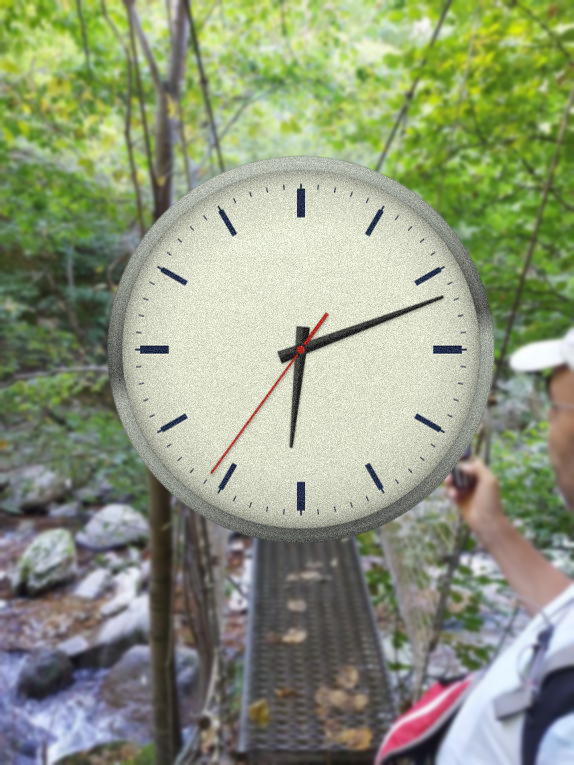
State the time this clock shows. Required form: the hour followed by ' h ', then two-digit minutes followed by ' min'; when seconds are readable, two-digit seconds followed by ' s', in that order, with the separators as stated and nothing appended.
6 h 11 min 36 s
